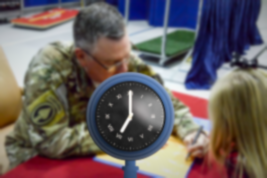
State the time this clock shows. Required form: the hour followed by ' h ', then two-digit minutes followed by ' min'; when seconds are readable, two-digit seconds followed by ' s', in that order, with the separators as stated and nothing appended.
7 h 00 min
